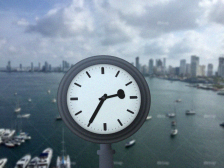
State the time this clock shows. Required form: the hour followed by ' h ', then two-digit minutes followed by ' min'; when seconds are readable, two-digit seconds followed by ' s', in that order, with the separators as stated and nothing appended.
2 h 35 min
